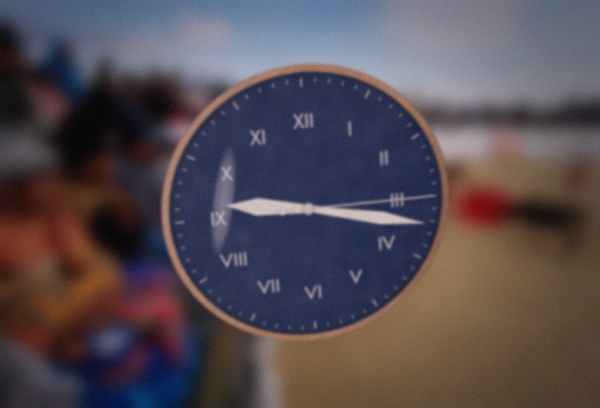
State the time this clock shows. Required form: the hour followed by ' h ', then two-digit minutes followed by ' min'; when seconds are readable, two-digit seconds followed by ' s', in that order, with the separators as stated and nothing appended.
9 h 17 min 15 s
